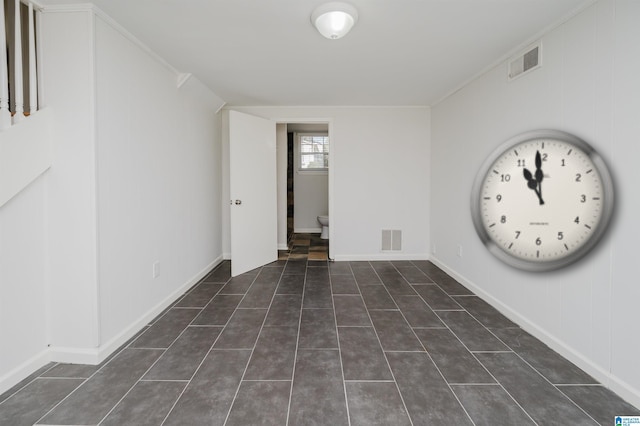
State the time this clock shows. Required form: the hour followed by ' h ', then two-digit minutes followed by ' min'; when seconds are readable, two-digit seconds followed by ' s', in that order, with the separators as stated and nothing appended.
10 h 59 min
